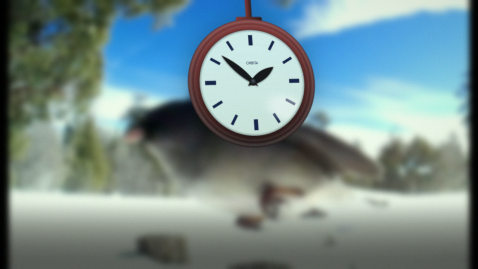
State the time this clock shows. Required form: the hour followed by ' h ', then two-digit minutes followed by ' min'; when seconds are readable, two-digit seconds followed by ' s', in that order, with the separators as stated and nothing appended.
1 h 52 min
